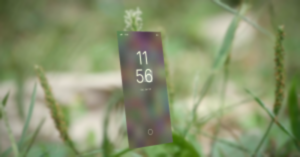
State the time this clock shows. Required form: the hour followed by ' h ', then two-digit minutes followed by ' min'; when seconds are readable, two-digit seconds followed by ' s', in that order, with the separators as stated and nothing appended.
11 h 56 min
